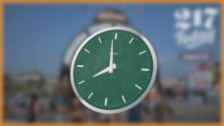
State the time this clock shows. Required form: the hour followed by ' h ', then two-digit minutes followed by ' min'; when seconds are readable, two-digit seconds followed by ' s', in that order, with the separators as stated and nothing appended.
7 h 59 min
